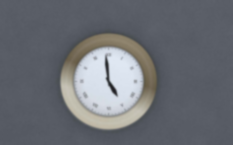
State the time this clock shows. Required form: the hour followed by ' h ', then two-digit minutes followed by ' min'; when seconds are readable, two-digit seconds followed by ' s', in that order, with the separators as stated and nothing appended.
4 h 59 min
